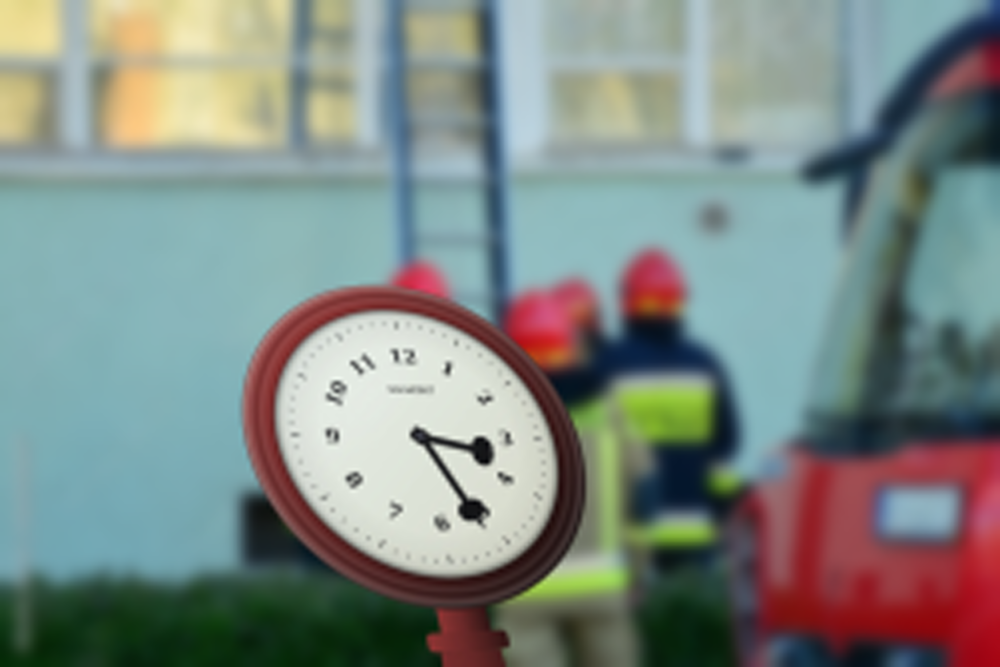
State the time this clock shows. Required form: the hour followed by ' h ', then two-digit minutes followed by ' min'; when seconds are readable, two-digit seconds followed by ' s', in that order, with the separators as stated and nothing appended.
3 h 26 min
